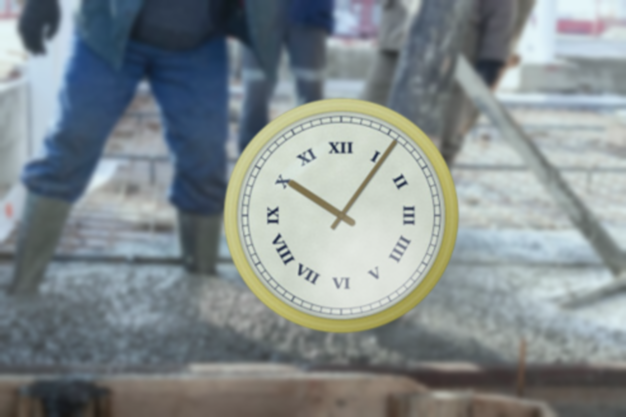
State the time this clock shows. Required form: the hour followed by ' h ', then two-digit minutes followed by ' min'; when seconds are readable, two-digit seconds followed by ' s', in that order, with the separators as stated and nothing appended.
10 h 06 min
